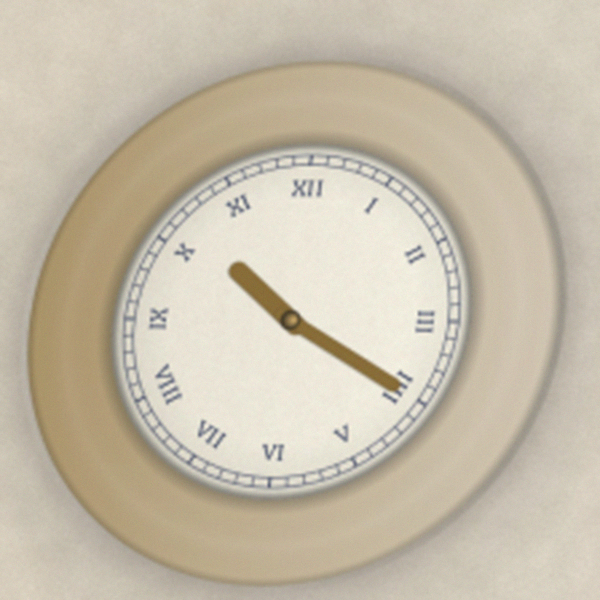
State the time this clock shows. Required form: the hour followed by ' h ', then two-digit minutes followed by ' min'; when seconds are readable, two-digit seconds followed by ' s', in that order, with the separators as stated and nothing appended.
10 h 20 min
